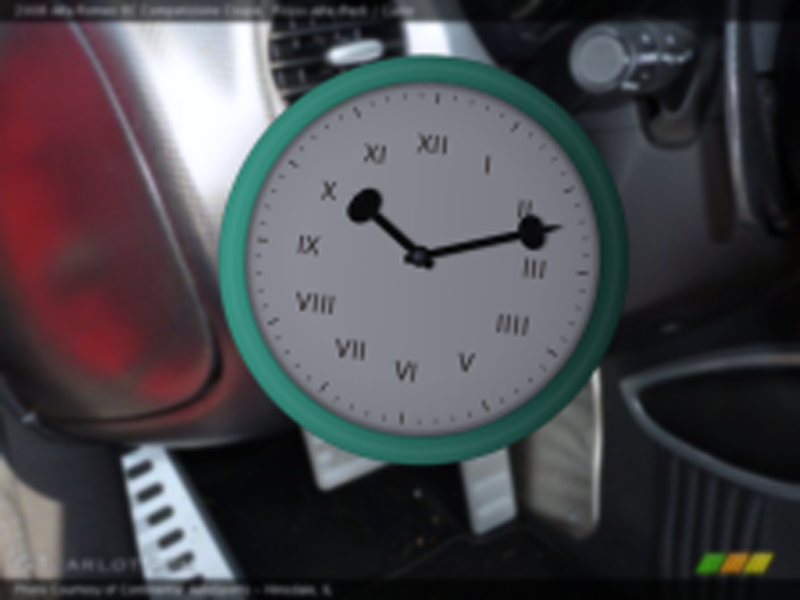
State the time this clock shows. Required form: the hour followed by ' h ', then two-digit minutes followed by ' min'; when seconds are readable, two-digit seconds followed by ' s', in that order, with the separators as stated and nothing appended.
10 h 12 min
